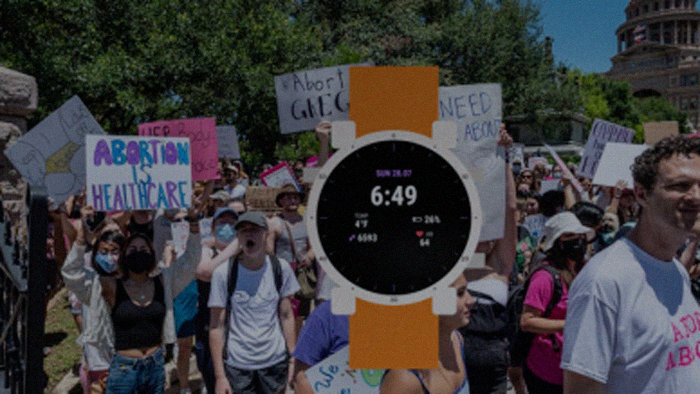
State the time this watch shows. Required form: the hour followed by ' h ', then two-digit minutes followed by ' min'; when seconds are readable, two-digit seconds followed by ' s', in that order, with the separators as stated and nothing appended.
6 h 49 min
